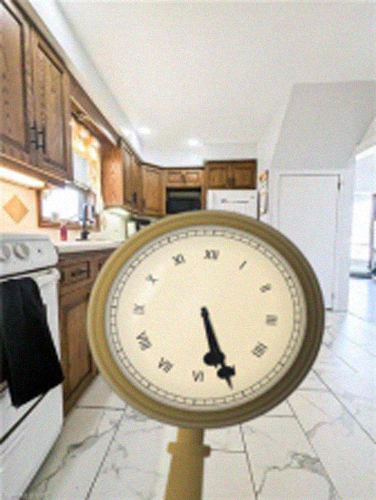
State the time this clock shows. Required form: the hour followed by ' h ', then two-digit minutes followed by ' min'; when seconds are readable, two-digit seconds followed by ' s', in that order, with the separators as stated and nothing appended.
5 h 26 min
